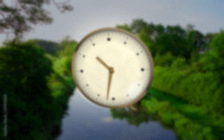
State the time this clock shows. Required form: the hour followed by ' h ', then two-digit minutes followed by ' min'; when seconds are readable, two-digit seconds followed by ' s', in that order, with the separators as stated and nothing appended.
10 h 32 min
